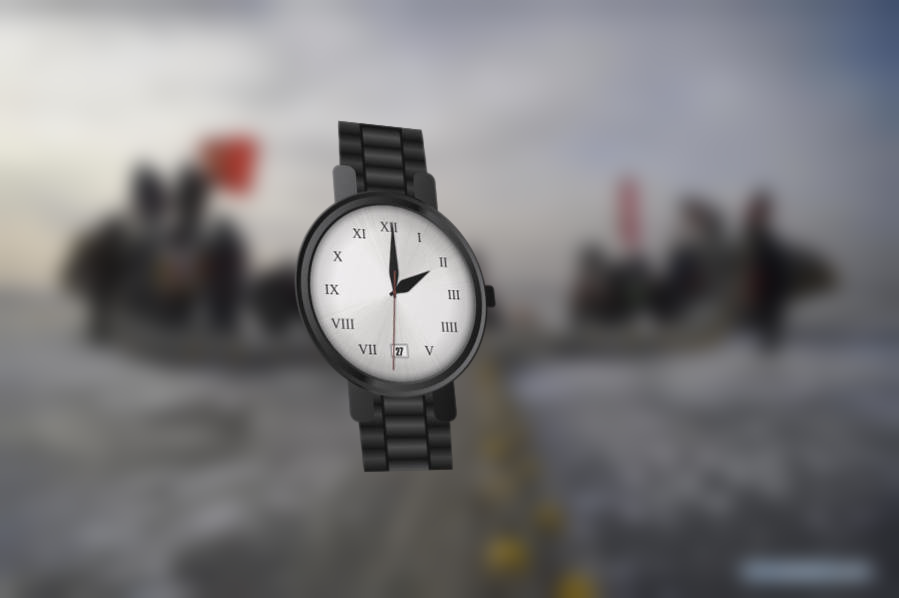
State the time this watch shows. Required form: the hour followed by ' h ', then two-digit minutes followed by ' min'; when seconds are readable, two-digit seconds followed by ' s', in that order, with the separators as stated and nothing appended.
2 h 00 min 31 s
